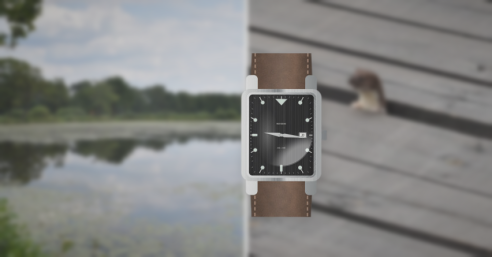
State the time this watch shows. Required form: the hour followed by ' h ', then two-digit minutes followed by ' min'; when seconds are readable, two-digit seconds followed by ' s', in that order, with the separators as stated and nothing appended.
9 h 16 min
